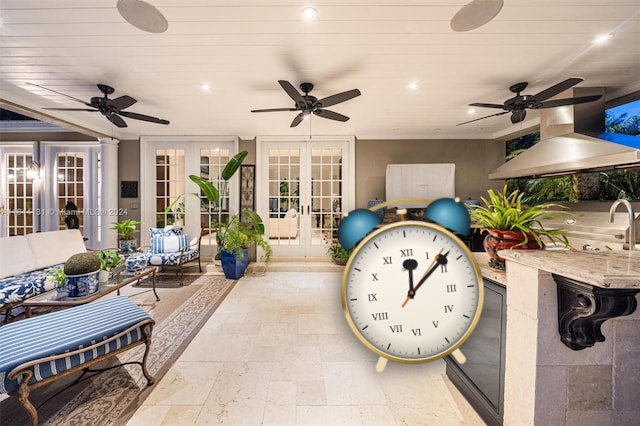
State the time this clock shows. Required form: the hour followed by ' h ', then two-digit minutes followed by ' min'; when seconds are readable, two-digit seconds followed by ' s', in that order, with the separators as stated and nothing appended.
12 h 08 min 07 s
